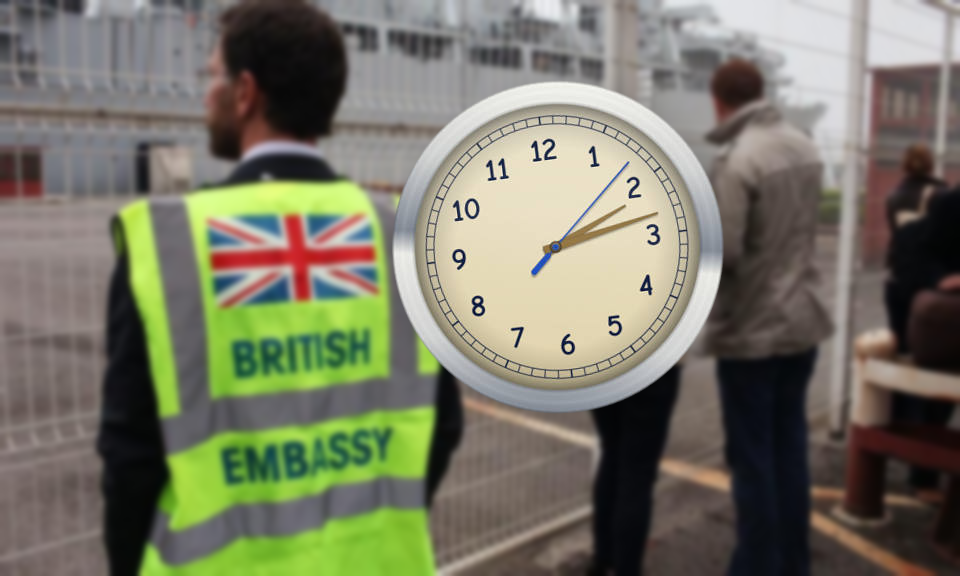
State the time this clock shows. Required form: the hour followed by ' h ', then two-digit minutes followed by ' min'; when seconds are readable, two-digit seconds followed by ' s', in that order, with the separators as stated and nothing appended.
2 h 13 min 08 s
